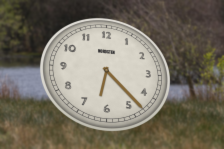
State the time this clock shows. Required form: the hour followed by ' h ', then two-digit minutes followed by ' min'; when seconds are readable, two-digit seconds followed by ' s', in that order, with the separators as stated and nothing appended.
6 h 23 min
